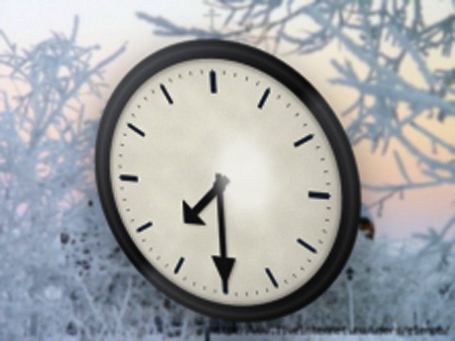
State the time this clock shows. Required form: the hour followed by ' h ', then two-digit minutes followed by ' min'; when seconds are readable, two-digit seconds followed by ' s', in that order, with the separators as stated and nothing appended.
7 h 30 min
